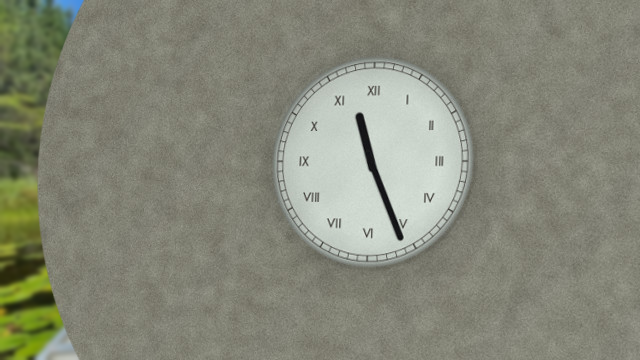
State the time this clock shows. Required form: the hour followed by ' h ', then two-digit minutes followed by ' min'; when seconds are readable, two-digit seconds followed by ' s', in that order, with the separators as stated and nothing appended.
11 h 26 min
